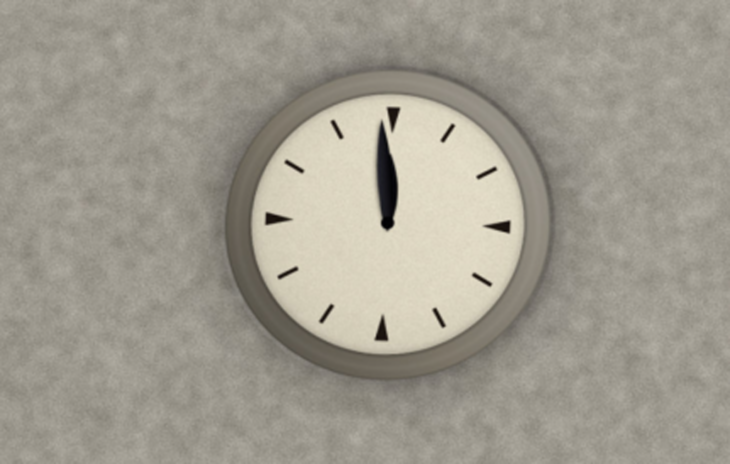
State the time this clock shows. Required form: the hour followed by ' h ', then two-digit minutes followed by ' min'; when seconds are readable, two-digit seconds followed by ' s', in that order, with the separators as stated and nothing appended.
11 h 59 min
